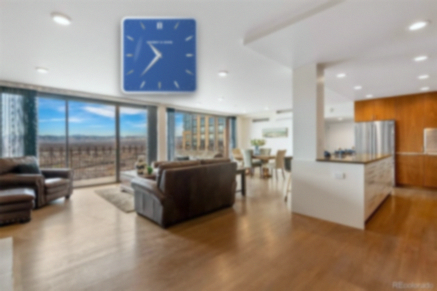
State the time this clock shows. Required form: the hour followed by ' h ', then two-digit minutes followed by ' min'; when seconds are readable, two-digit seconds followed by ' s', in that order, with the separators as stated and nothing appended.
10 h 37 min
